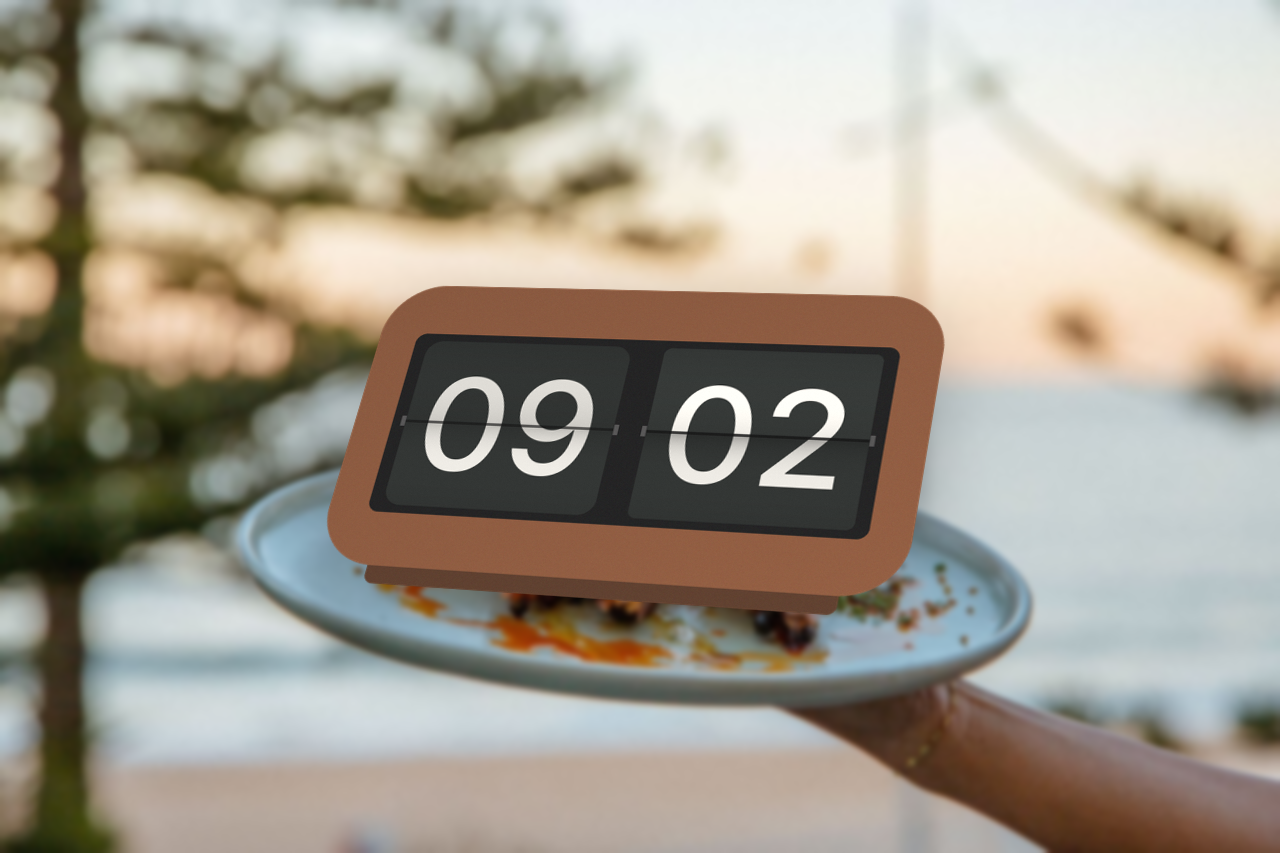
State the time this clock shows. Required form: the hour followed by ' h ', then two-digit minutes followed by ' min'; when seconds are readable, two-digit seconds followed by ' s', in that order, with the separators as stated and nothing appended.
9 h 02 min
